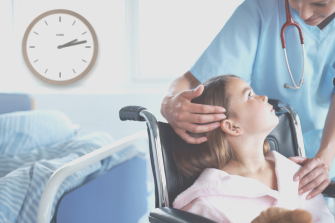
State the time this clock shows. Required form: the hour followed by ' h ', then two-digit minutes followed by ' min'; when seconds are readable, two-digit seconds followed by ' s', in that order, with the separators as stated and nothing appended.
2 h 13 min
